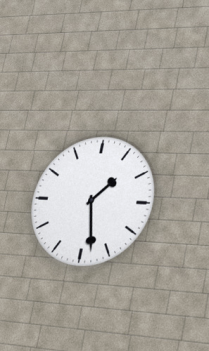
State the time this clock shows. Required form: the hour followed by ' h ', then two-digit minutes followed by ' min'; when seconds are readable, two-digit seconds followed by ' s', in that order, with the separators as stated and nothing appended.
1 h 28 min
